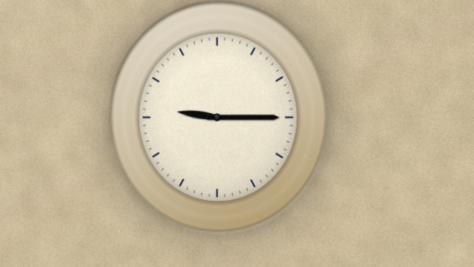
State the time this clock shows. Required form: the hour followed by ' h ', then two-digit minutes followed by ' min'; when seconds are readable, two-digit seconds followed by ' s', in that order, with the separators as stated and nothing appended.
9 h 15 min
